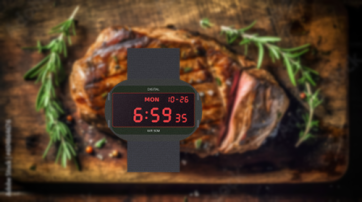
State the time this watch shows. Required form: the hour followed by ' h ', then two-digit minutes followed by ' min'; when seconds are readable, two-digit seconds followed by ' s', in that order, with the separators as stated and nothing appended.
6 h 59 min 35 s
